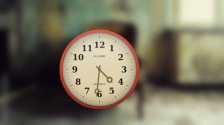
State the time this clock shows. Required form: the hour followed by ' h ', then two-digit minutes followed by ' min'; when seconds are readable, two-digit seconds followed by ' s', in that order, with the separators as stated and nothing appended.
4 h 31 min
